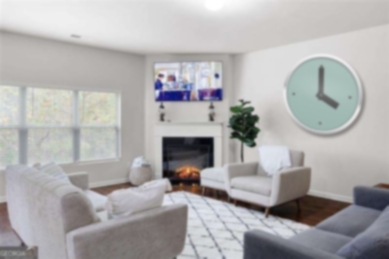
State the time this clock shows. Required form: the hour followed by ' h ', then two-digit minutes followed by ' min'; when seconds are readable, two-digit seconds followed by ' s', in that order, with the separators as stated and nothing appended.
4 h 00 min
